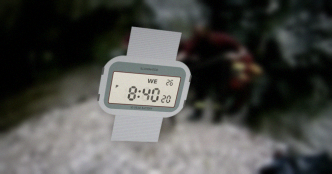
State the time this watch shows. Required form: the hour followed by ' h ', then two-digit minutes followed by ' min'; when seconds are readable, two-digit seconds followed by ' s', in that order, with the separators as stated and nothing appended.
8 h 40 min 20 s
